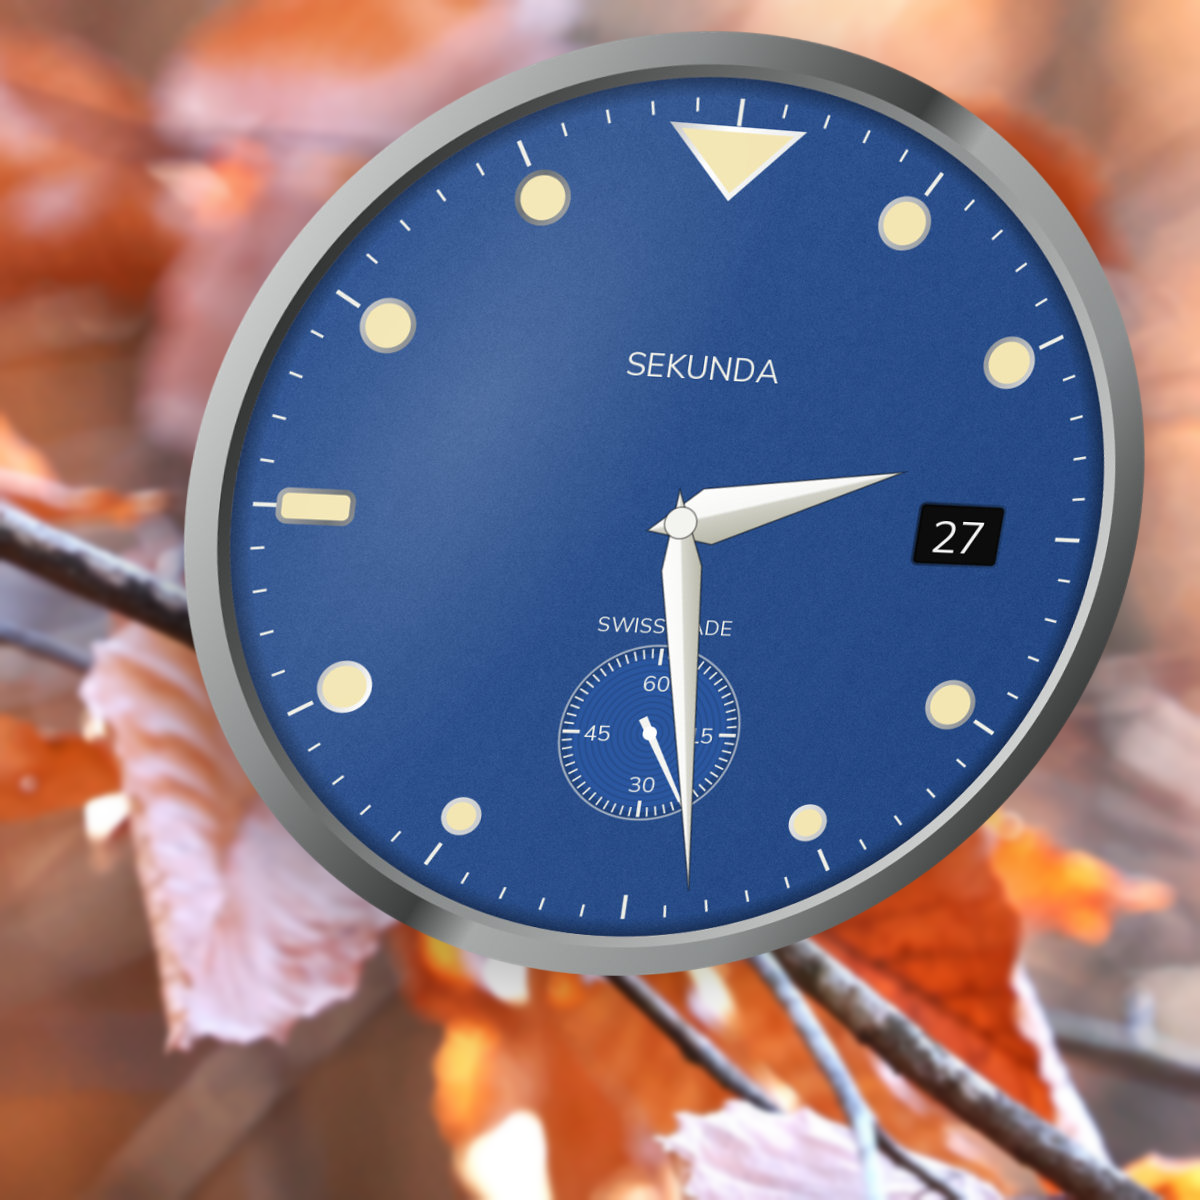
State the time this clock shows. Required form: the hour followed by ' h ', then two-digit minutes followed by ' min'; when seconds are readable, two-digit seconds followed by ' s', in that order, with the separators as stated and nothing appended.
2 h 28 min 25 s
